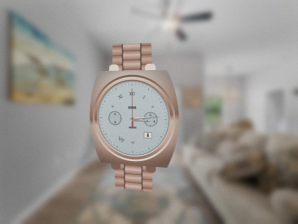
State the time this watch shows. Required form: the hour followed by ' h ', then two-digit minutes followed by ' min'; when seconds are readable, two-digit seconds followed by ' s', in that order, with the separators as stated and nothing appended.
3 h 14 min
